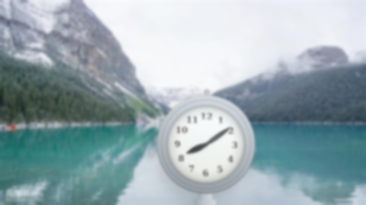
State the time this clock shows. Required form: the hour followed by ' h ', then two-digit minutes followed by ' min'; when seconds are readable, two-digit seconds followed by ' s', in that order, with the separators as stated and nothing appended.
8 h 09 min
